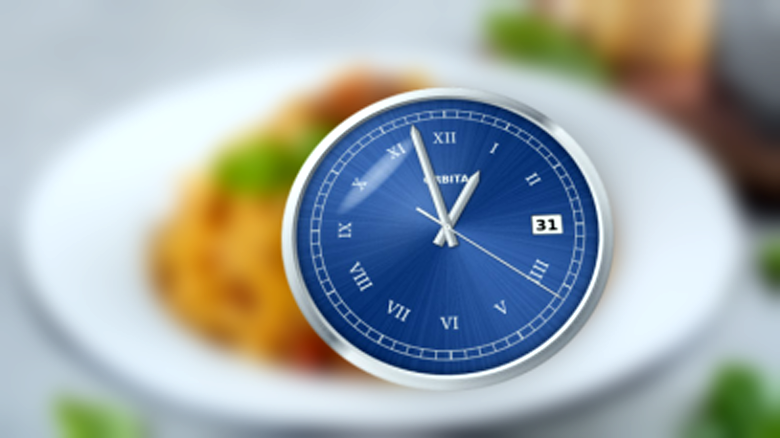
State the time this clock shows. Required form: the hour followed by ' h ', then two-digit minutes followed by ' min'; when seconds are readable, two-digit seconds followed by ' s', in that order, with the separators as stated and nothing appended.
12 h 57 min 21 s
